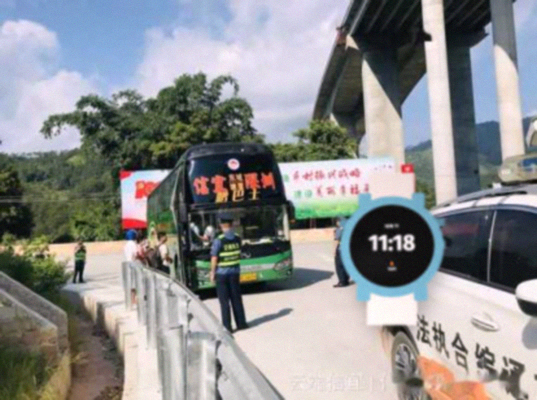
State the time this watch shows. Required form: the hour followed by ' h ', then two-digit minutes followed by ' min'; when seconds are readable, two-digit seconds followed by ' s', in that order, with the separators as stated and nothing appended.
11 h 18 min
